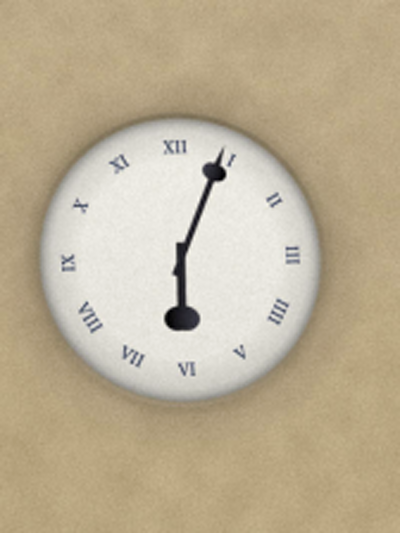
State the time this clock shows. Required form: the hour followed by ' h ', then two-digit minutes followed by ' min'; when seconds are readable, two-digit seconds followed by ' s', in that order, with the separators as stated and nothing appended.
6 h 04 min
